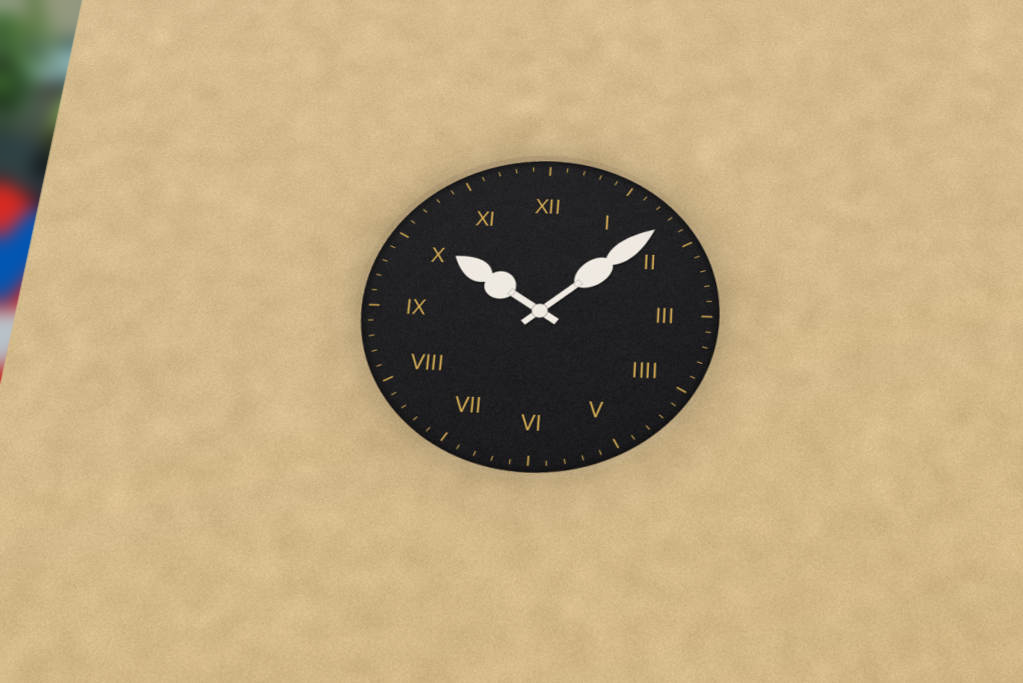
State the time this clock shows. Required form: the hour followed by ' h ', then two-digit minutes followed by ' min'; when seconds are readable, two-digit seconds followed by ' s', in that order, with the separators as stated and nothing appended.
10 h 08 min
